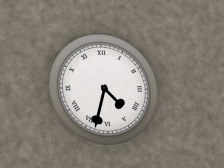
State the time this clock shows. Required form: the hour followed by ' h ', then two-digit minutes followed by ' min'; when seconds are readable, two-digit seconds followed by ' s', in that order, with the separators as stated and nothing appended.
4 h 33 min
